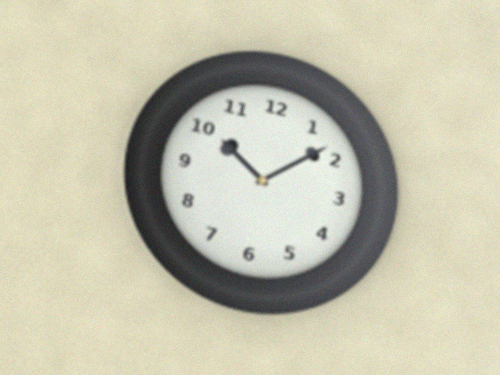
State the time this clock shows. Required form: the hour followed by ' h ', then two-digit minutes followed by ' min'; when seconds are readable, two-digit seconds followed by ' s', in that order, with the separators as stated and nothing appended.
10 h 08 min
